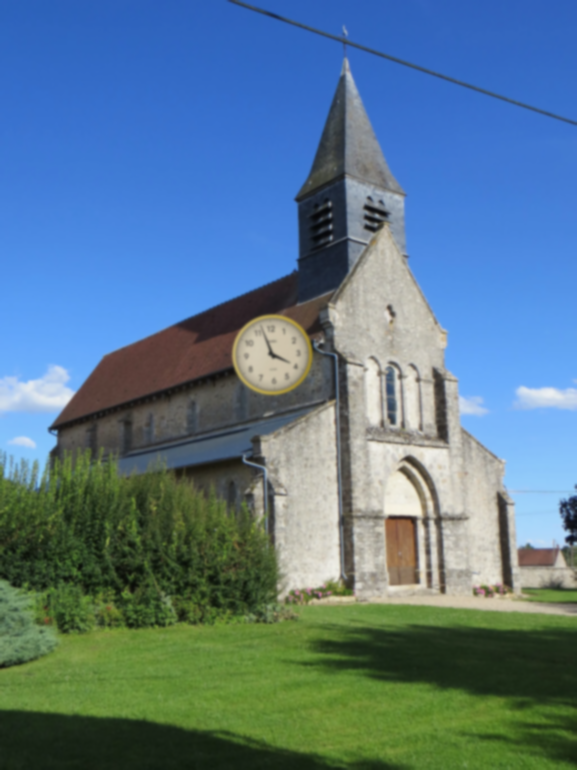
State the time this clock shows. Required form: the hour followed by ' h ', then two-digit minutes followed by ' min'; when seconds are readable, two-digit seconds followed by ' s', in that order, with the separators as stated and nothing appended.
3 h 57 min
